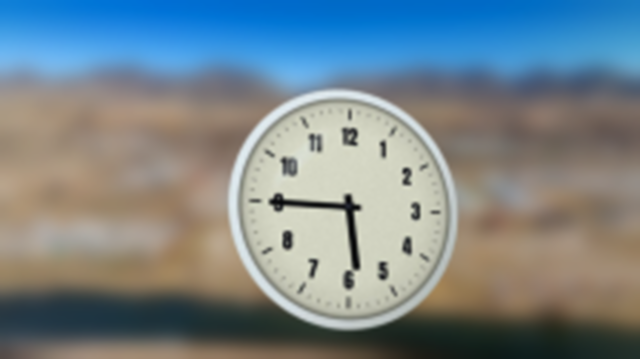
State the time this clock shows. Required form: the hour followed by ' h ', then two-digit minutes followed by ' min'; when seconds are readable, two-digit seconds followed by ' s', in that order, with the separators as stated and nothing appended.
5 h 45 min
